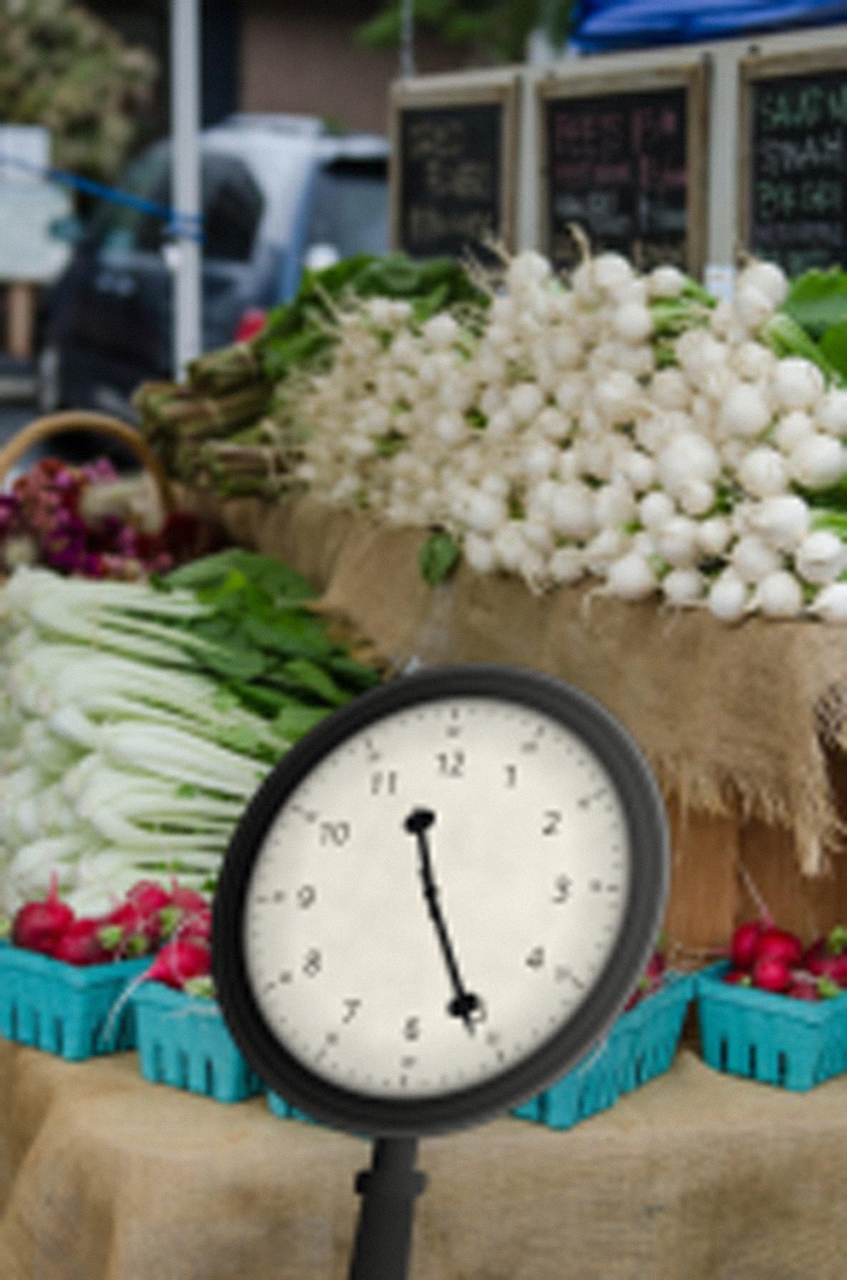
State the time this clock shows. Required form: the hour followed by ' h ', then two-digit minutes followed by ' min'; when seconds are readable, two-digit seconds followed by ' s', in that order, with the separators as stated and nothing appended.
11 h 26 min
